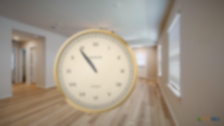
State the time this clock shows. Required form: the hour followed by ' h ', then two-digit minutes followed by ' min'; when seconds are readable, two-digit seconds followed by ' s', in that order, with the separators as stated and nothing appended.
10 h 54 min
